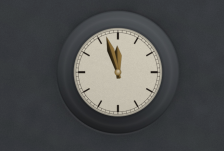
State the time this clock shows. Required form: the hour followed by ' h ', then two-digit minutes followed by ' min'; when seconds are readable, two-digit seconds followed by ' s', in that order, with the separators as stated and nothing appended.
11 h 57 min
